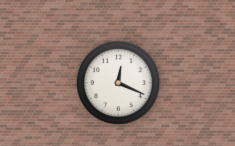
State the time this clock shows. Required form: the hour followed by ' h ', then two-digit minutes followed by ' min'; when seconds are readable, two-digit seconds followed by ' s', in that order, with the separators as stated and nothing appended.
12 h 19 min
